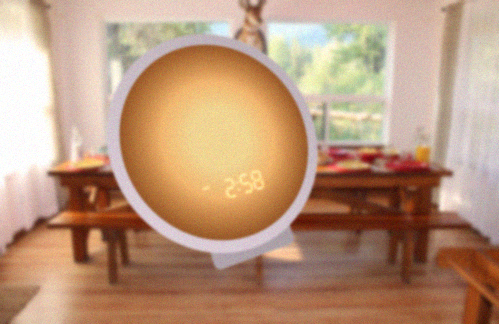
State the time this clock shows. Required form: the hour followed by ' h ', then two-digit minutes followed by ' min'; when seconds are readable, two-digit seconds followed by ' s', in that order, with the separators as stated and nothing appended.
2 h 58 min
